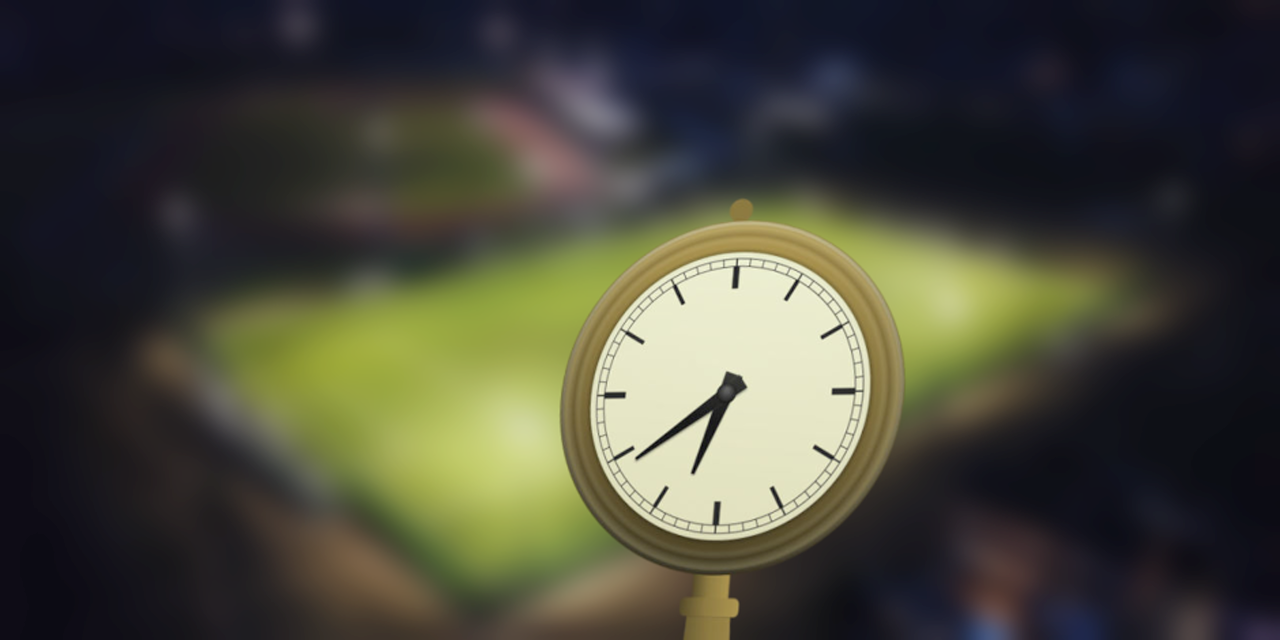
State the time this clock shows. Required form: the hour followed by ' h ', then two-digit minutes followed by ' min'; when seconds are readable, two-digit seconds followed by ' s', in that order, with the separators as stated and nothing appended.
6 h 39 min
